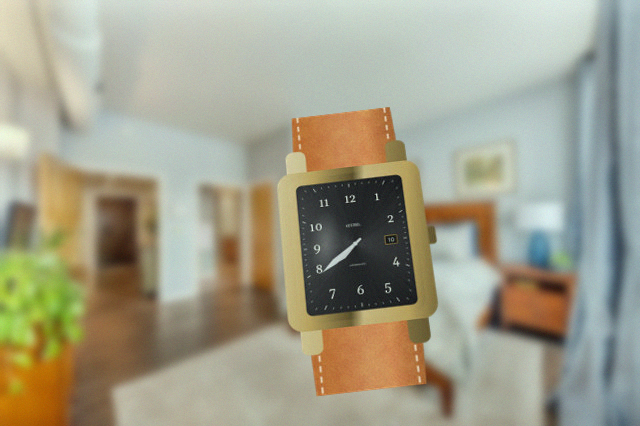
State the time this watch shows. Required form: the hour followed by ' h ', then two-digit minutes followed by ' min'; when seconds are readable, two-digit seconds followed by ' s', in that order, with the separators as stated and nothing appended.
7 h 39 min
